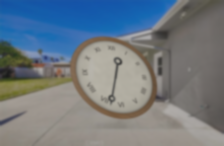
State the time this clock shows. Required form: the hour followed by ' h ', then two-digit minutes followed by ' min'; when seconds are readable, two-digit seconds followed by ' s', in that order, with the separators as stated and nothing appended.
12 h 33 min
